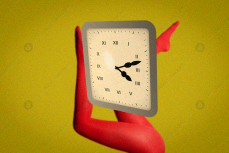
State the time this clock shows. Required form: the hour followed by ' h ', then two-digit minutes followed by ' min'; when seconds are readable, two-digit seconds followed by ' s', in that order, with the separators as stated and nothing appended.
4 h 12 min
